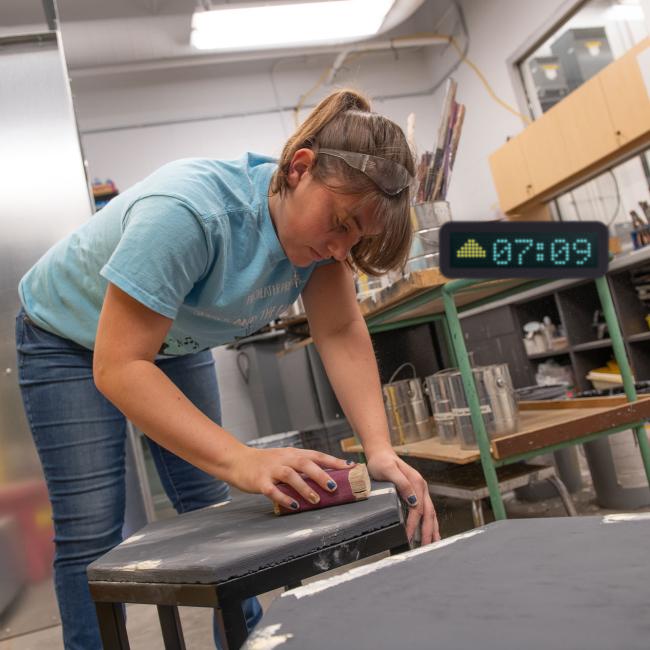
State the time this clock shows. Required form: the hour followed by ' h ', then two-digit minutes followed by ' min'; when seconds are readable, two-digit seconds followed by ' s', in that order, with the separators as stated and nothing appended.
7 h 09 min
